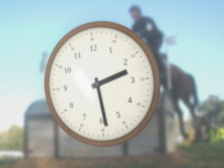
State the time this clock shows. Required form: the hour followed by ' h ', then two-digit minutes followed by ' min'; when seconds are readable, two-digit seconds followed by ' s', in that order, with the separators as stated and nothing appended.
2 h 29 min
